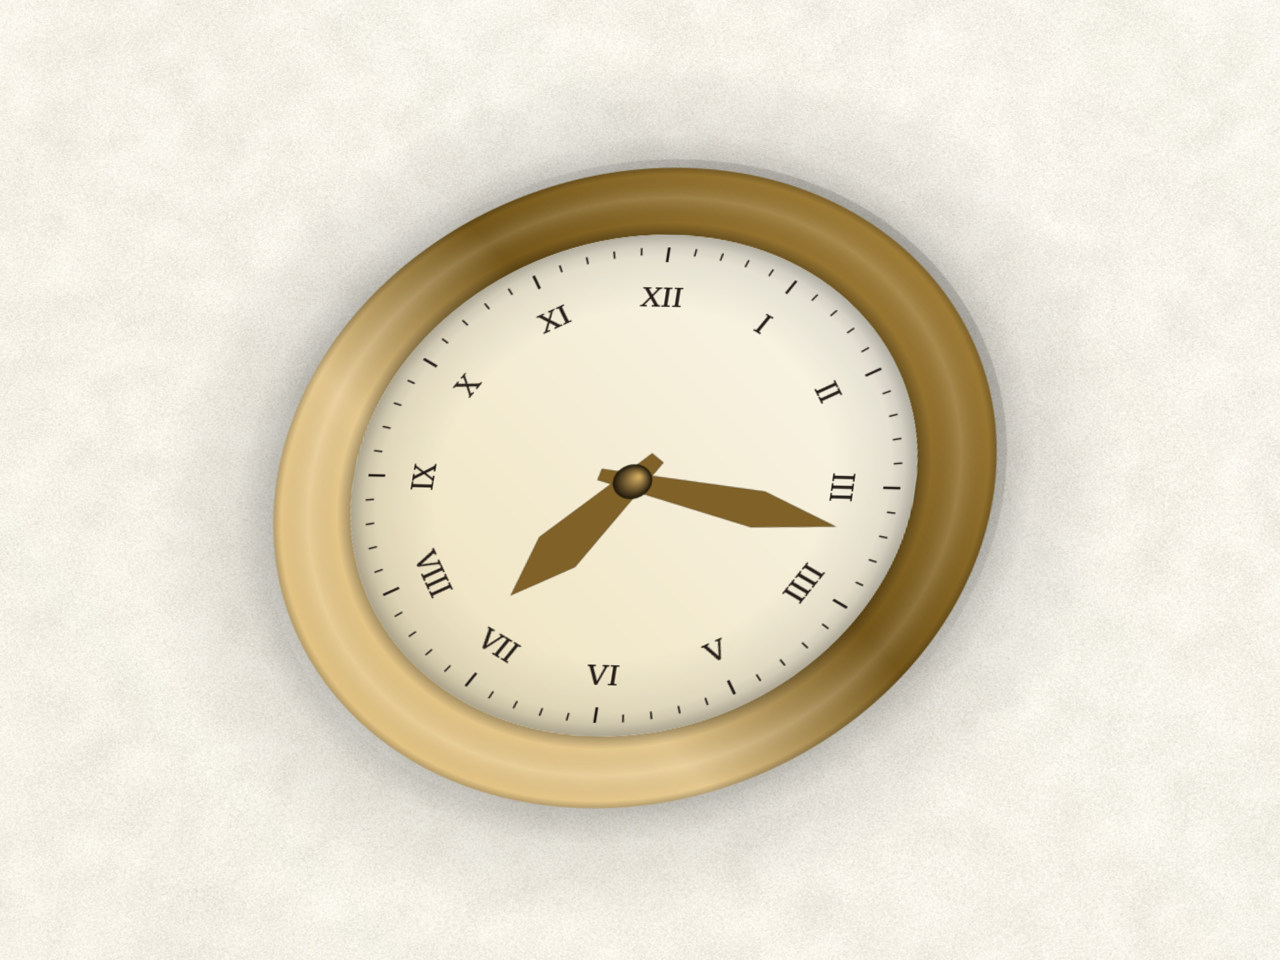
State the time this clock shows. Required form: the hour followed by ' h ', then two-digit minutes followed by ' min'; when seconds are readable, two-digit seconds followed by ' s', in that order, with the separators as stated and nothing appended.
7 h 17 min
